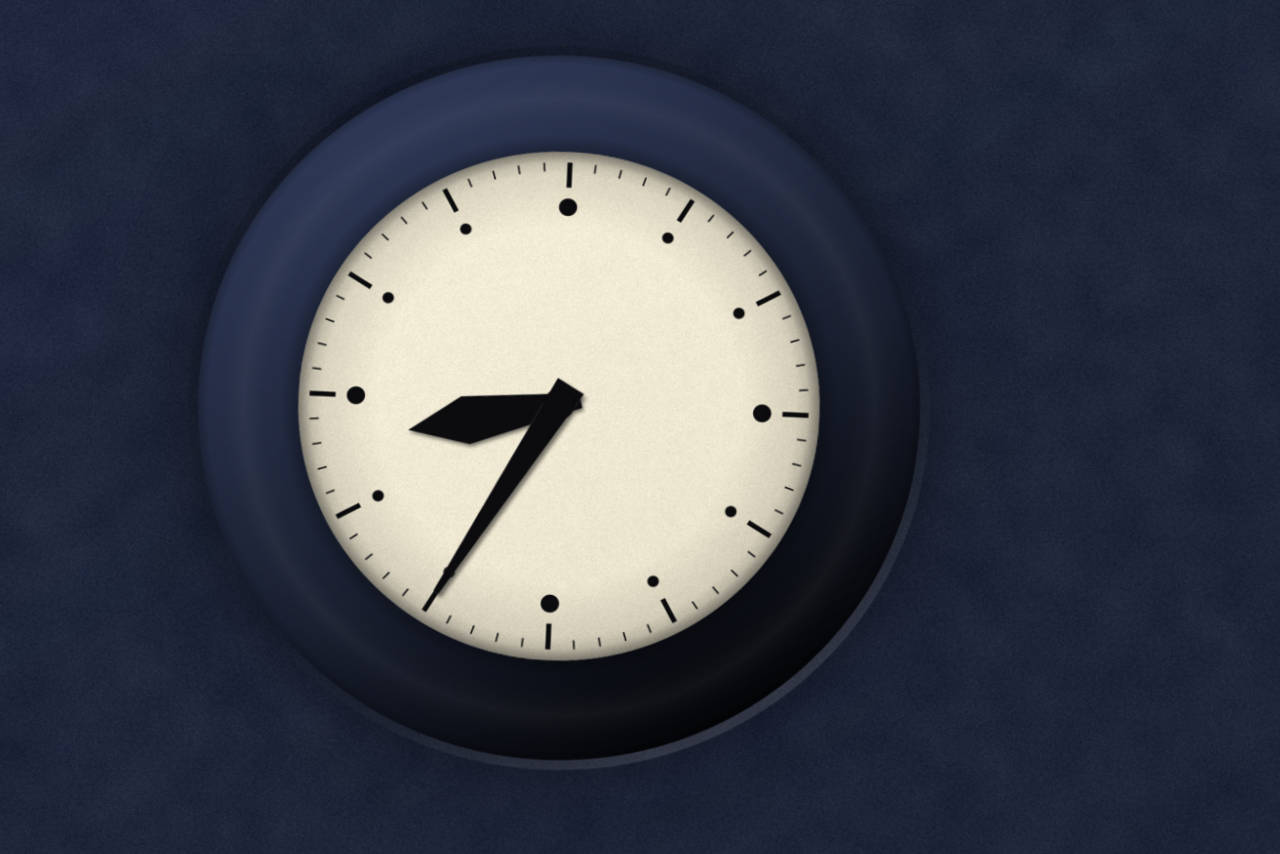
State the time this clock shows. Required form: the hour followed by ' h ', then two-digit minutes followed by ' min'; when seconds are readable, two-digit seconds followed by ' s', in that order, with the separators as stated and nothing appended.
8 h 35 min
